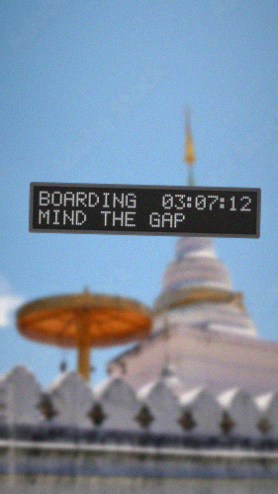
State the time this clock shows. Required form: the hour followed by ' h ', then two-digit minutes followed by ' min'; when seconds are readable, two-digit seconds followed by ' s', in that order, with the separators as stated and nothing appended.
3 h 07 min 12 s
